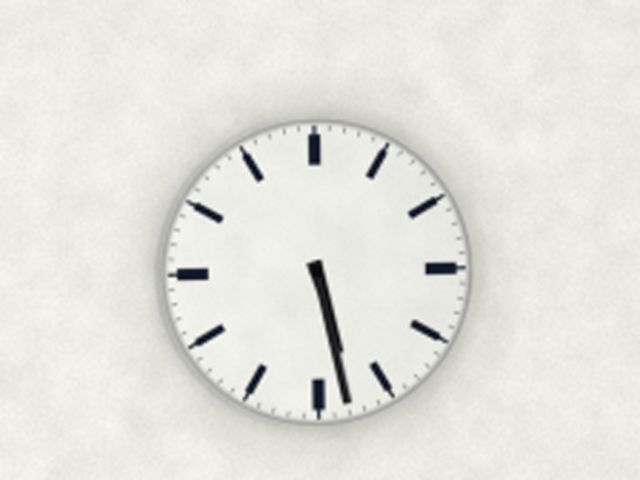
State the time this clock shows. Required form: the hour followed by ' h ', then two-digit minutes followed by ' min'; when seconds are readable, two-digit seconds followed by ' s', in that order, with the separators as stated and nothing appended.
5 h 28 min
